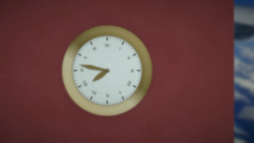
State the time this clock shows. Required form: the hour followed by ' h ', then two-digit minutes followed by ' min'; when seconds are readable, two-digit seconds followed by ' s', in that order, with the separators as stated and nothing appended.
7 h 47 min
